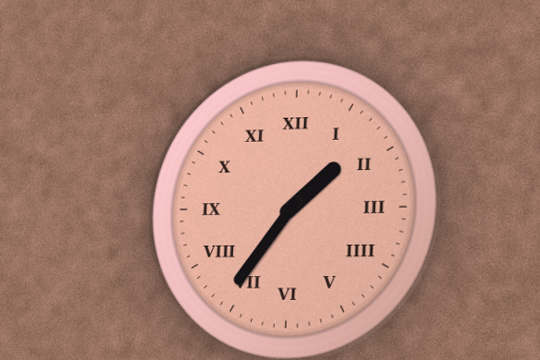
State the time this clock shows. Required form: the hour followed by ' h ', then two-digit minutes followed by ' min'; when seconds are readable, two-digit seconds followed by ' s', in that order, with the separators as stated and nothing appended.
1 h 36 min
